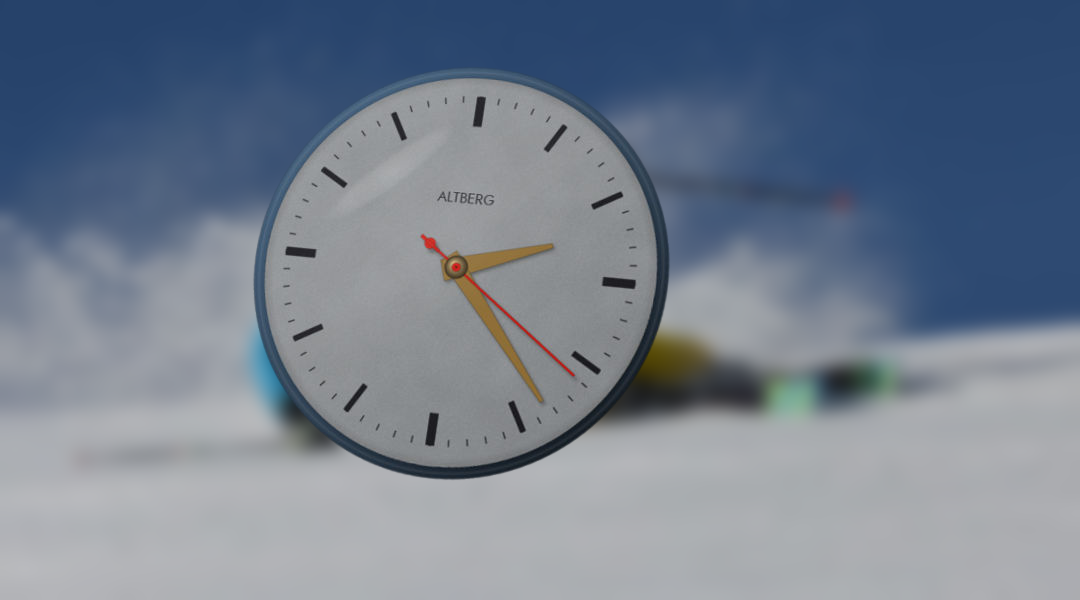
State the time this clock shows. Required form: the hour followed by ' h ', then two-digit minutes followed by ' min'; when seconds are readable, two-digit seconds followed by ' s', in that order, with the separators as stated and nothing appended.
2 h 23 min 21 s
